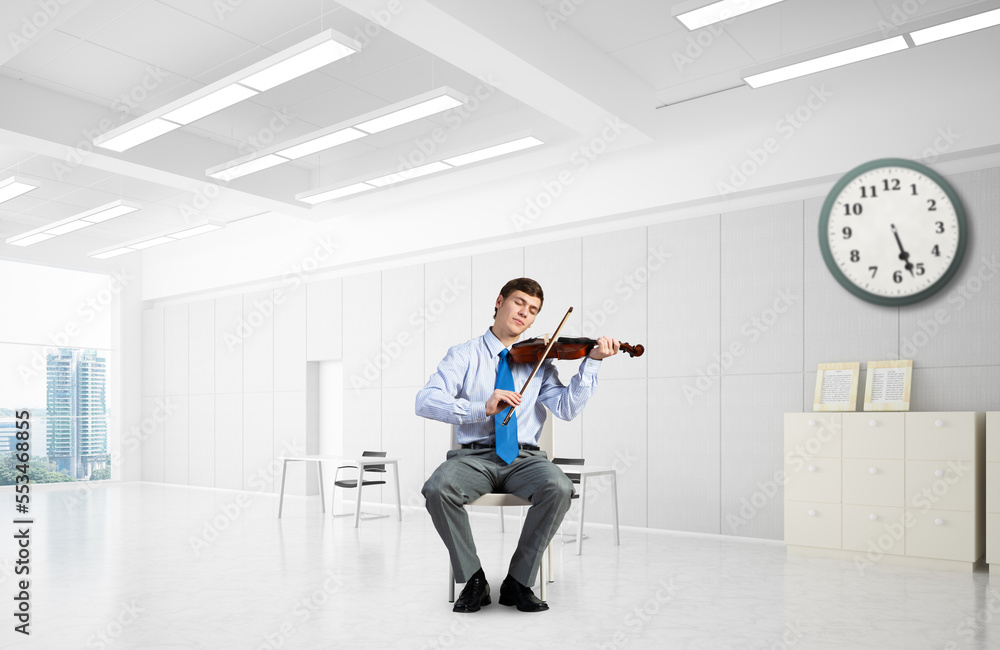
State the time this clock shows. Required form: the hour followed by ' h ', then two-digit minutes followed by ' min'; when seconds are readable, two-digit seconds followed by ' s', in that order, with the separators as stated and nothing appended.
5 h 27 min
